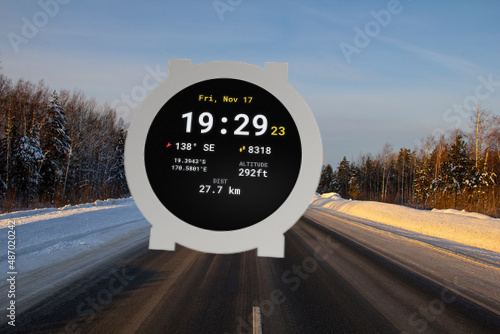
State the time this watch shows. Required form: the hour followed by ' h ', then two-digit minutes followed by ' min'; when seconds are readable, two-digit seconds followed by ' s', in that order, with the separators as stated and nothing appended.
19 h 29 min 23 s
